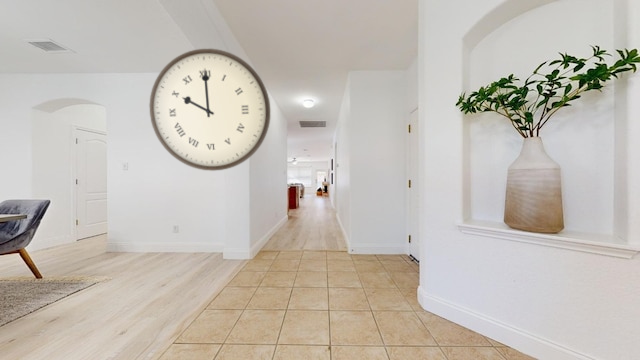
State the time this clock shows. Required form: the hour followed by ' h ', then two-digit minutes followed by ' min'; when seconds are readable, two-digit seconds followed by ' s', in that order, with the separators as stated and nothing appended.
10 h 00 min
